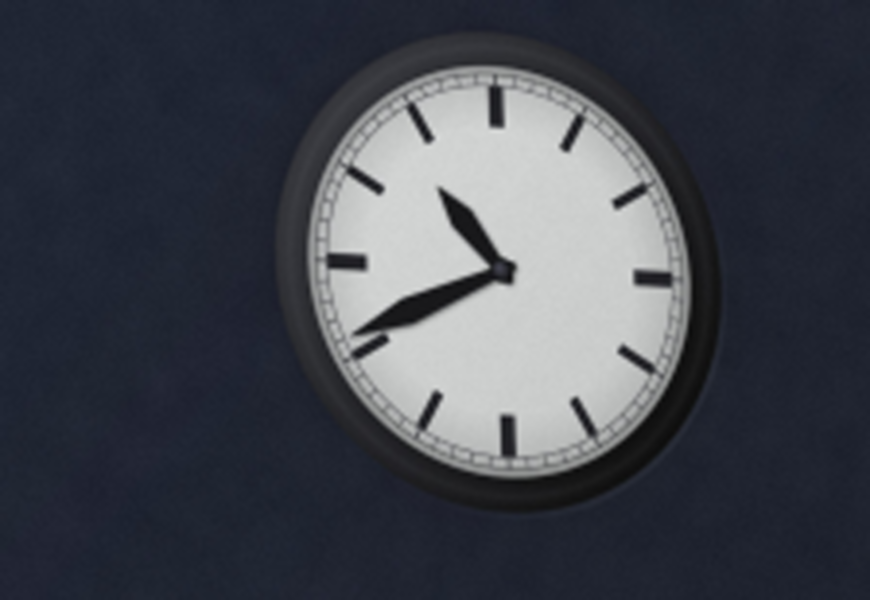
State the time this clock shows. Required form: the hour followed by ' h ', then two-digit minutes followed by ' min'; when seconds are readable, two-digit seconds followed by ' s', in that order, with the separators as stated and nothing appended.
10 h 41 min
